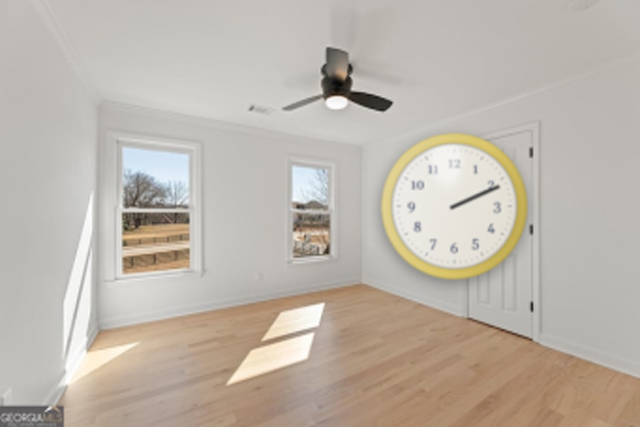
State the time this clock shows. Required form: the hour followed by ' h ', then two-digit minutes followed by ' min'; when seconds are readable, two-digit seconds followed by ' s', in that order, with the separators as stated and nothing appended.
2 h 11 min
